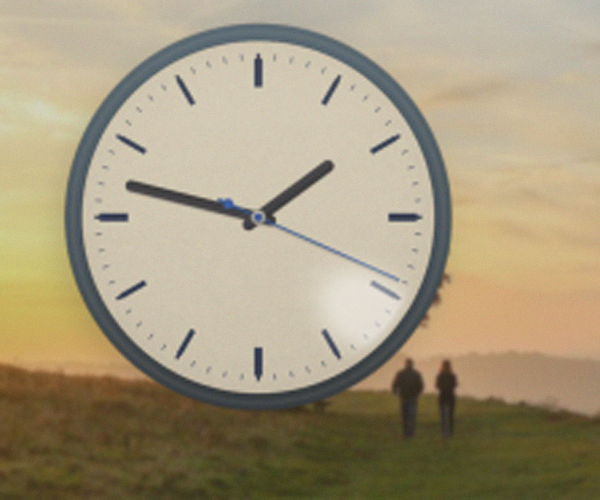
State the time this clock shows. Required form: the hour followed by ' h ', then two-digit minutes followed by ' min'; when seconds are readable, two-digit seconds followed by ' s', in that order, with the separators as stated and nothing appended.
1 h 47 min 19 s
